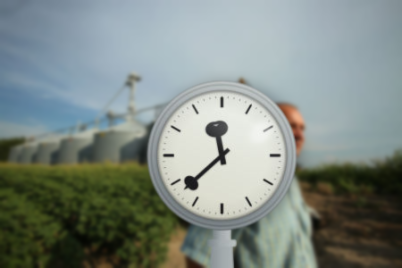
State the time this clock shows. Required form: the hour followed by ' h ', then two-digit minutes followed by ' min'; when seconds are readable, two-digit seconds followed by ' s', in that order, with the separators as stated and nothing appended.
11 h 38 min
